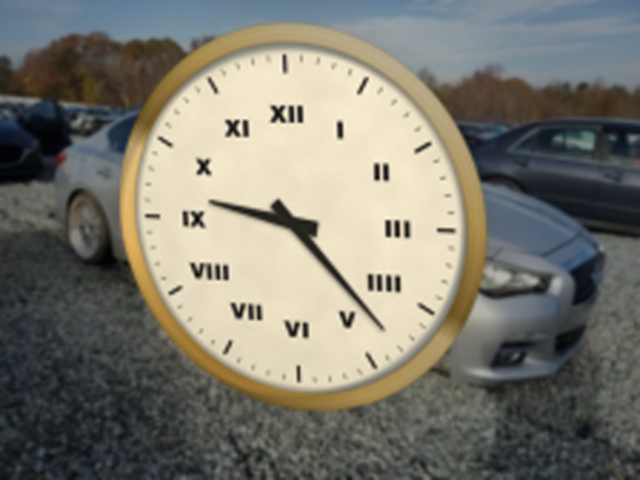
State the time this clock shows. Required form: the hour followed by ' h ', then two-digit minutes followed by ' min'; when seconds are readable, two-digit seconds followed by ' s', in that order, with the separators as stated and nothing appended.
9 h 23 min
